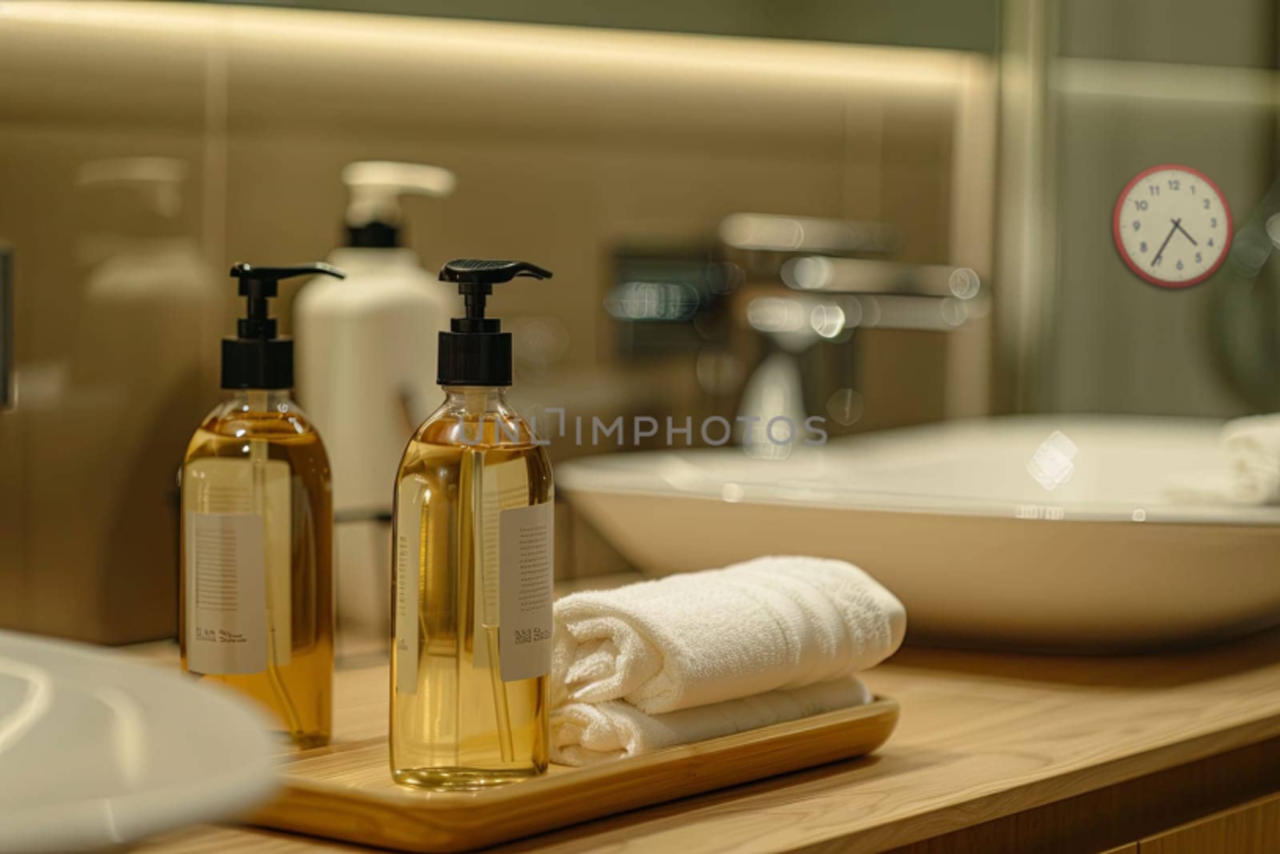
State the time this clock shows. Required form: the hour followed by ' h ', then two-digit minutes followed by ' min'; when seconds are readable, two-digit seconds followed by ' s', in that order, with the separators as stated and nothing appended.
4 h 36 min
